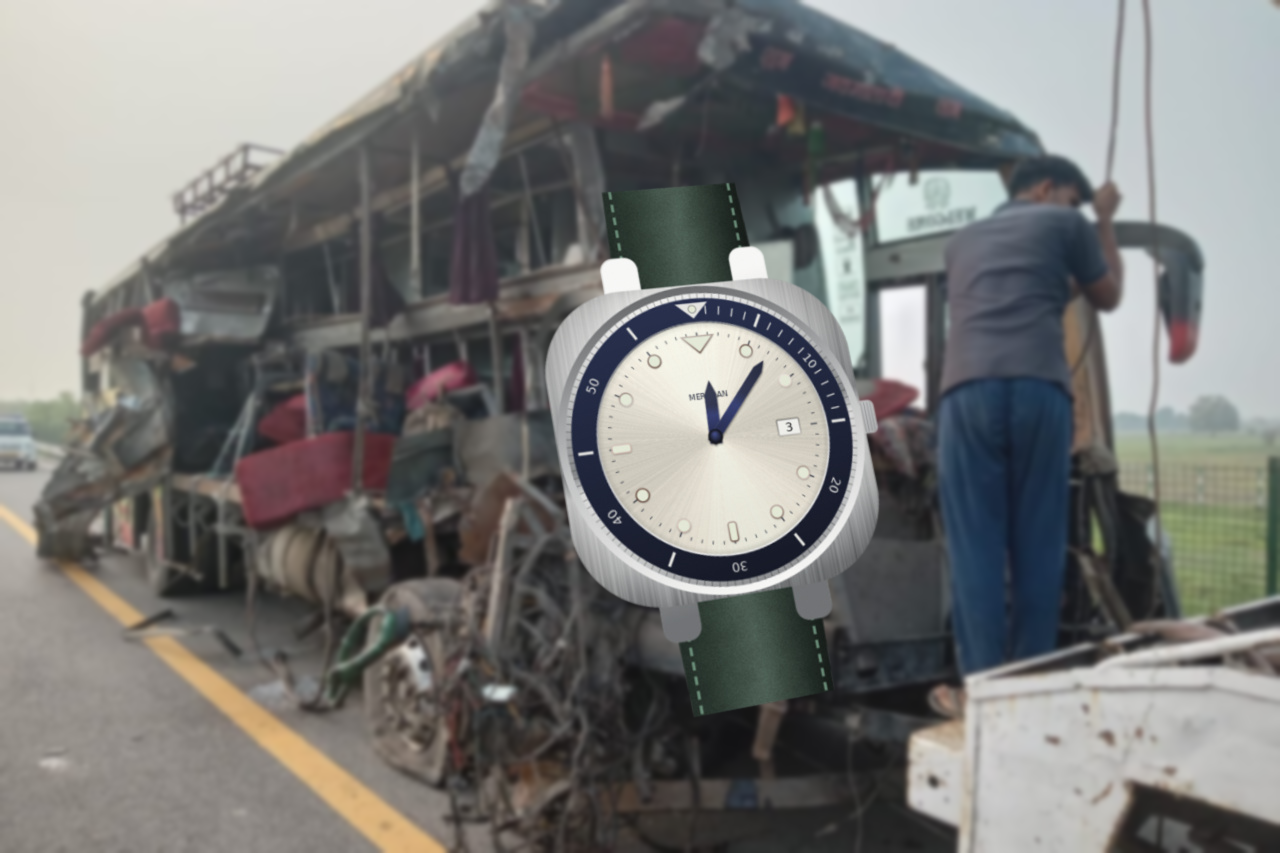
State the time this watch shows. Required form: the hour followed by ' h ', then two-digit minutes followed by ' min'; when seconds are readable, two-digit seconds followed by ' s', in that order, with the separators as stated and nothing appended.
12 h 07 min
